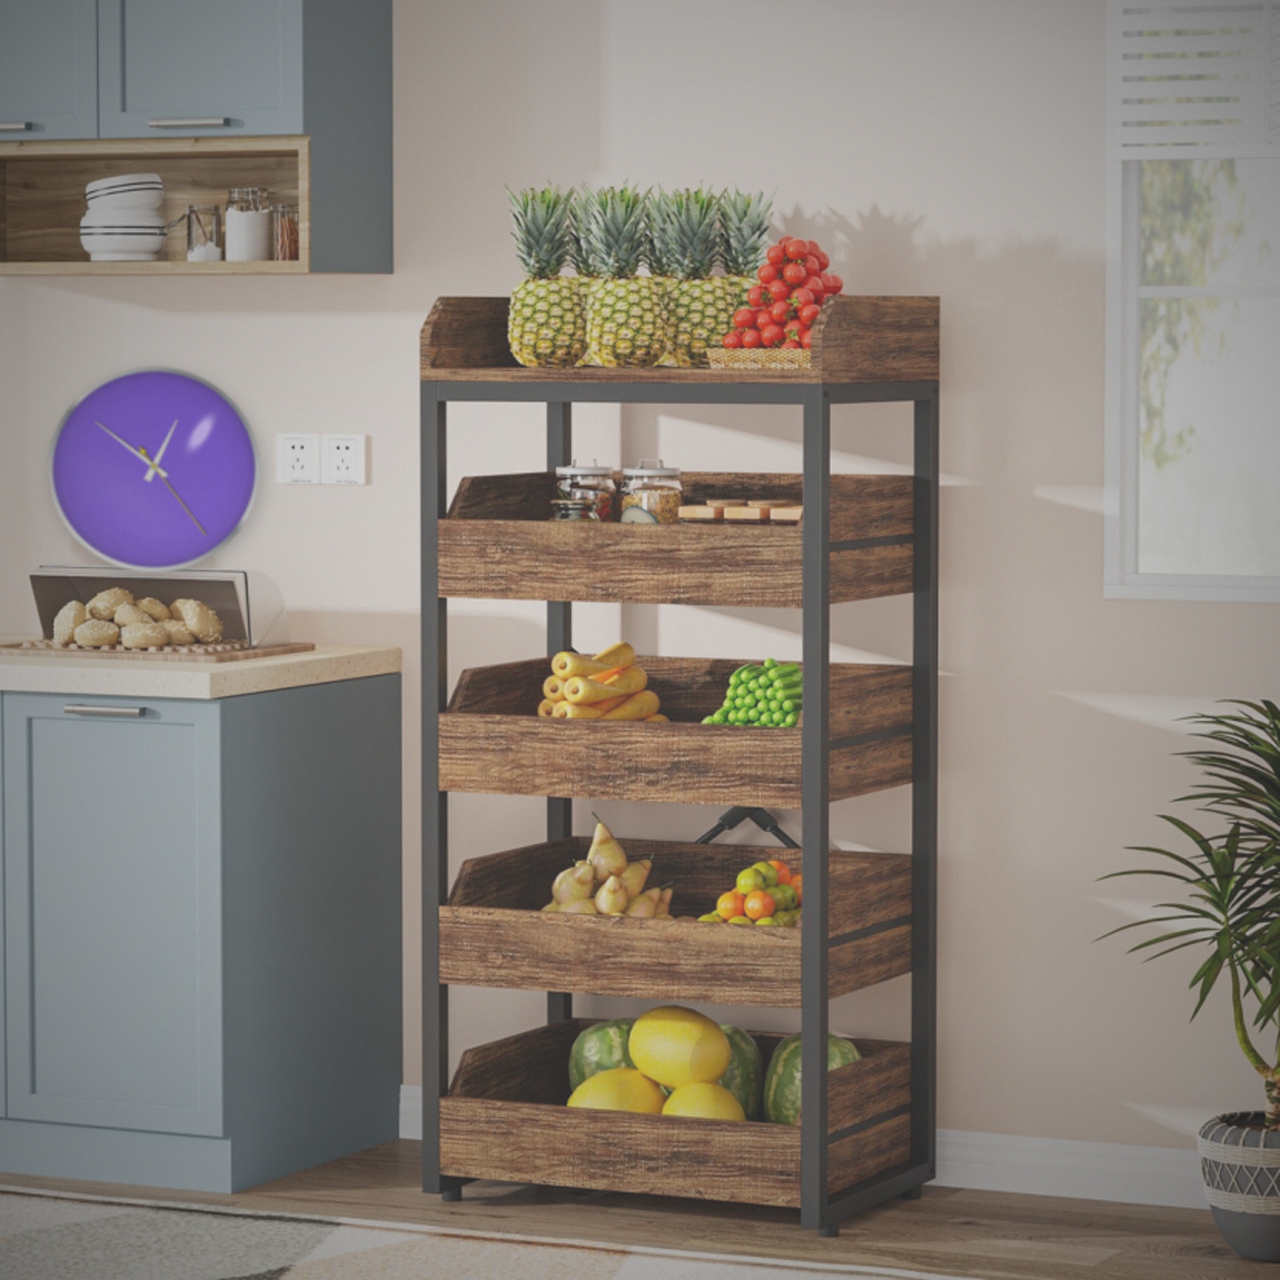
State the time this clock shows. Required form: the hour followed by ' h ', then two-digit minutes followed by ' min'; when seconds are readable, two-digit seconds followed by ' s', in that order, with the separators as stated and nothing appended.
12 h 51 min 24 s
